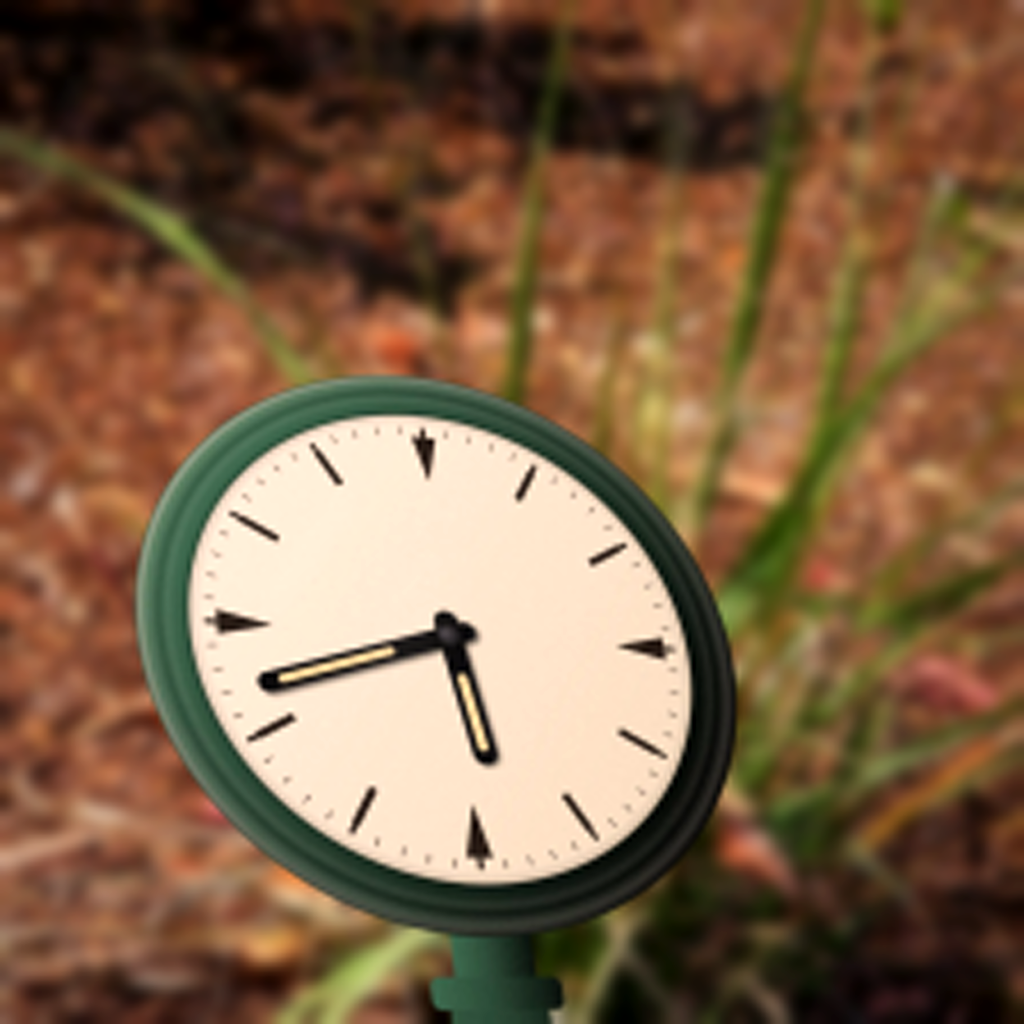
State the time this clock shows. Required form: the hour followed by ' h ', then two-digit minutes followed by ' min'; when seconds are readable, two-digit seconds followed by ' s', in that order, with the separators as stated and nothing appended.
5 h 42 min
